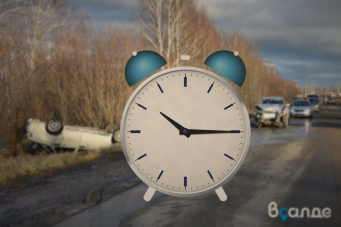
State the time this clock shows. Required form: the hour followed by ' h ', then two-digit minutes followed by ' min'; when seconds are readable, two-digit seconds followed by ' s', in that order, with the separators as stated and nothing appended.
10 h 15 min
